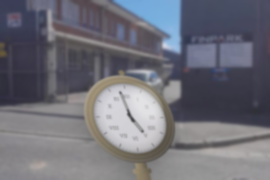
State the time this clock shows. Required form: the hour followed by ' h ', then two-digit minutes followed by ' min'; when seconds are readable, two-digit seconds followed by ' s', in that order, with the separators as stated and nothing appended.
4 h 58 min
